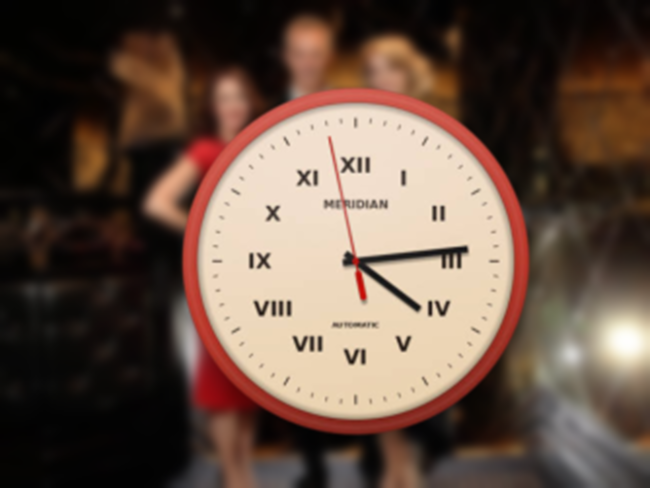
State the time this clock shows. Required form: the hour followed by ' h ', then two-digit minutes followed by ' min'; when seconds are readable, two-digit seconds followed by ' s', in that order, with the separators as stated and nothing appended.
4 h 13 min 58 s
